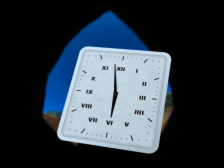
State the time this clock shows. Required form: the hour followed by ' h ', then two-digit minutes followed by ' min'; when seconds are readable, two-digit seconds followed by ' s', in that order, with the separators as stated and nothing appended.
5 h 58 min
